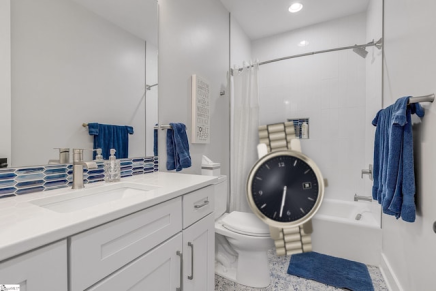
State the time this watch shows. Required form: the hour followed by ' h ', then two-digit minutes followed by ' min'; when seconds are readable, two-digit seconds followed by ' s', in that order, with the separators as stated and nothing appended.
6 h 33 min
